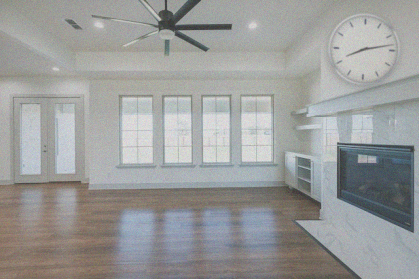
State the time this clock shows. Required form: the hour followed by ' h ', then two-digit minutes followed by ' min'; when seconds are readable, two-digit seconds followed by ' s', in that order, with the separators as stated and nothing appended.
8 h 13 min
